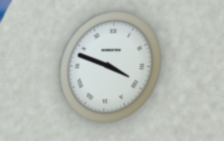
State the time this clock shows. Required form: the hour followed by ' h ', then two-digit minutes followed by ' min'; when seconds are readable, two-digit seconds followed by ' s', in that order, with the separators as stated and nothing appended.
3 h 48 min
